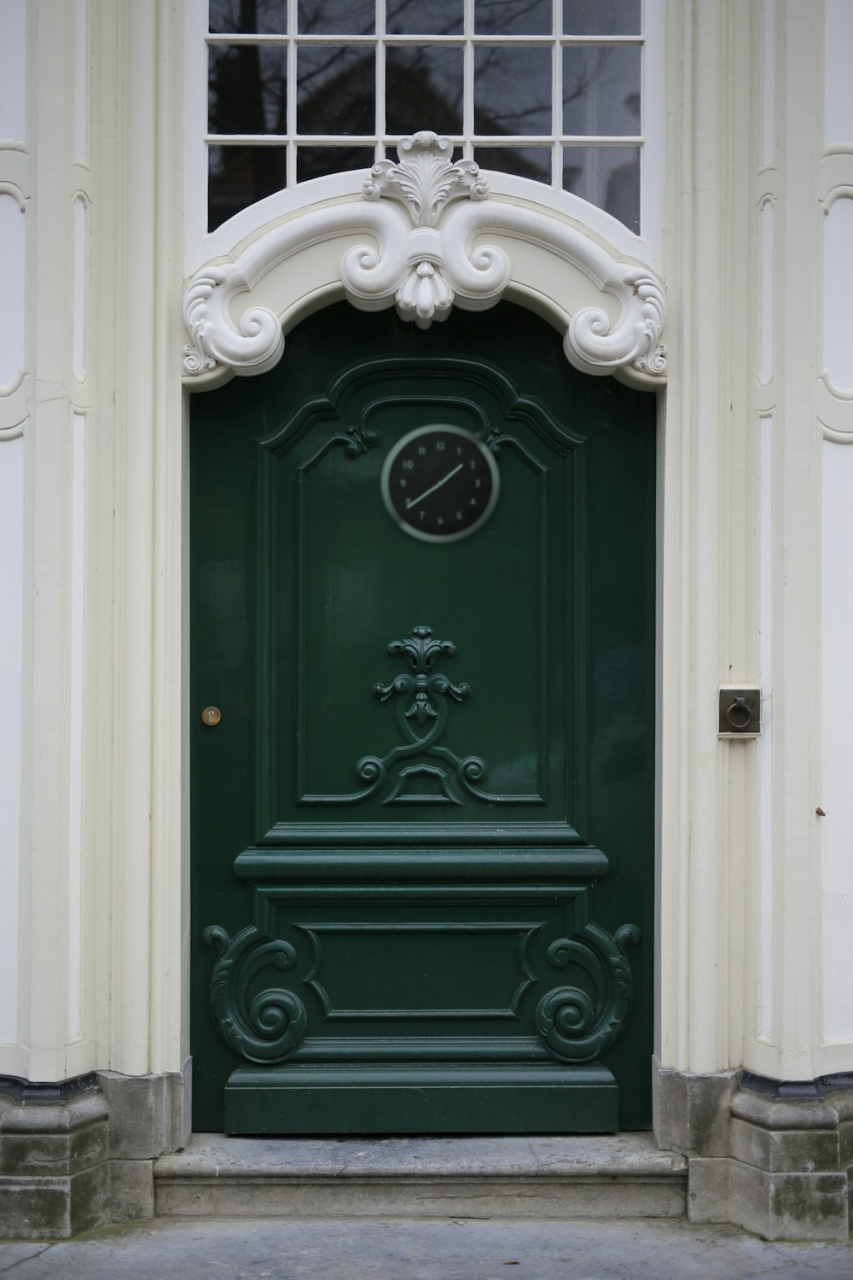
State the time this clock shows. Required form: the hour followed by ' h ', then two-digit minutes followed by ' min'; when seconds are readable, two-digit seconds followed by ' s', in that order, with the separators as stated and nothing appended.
1 h 39 min
